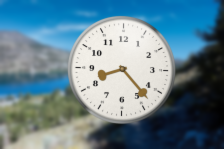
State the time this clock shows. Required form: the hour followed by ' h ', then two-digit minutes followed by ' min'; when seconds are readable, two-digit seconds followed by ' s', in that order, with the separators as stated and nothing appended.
8 h 23 min
